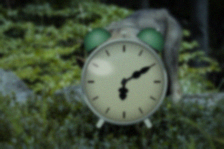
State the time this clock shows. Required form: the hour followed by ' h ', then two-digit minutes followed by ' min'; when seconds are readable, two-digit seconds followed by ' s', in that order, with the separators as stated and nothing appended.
6 h 10 min
